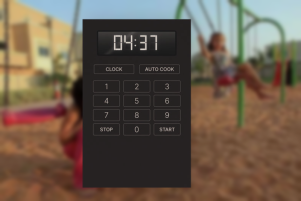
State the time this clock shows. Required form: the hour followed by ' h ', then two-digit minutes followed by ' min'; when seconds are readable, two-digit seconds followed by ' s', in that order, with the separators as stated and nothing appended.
4 h 37 min
